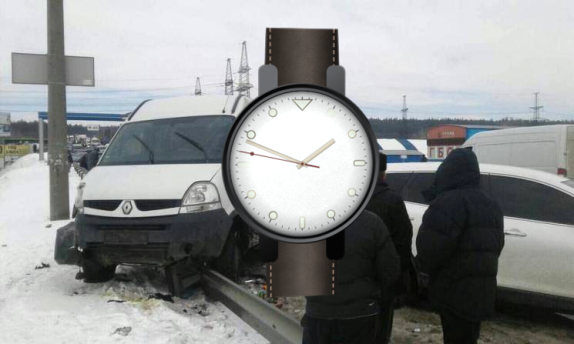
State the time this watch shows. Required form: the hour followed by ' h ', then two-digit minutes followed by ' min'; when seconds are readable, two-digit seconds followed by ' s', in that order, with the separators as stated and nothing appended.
1 h 48 min 47 s
